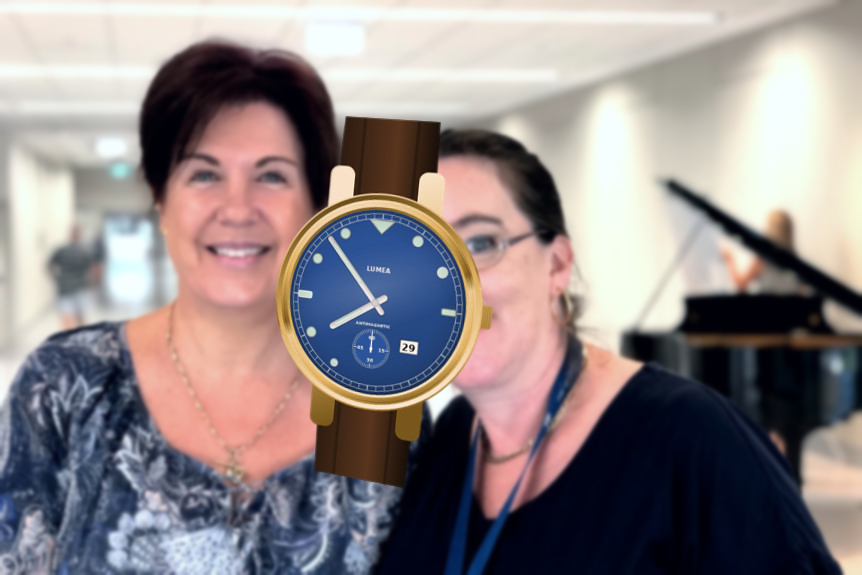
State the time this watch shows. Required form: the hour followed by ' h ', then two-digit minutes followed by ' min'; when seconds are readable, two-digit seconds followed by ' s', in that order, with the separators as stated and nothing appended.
7 h 53 min
